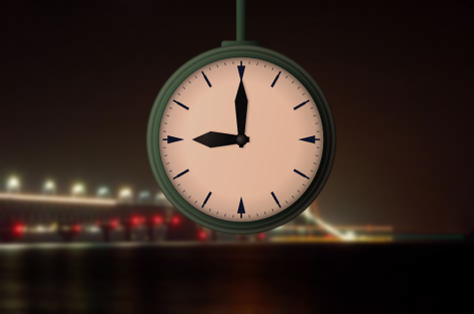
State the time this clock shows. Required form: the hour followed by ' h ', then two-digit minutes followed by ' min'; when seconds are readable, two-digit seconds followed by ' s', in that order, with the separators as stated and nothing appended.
9 h 00 min
